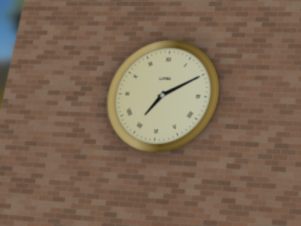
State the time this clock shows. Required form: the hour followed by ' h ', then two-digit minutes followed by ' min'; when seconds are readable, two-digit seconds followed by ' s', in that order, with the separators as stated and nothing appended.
7 h 10 min
